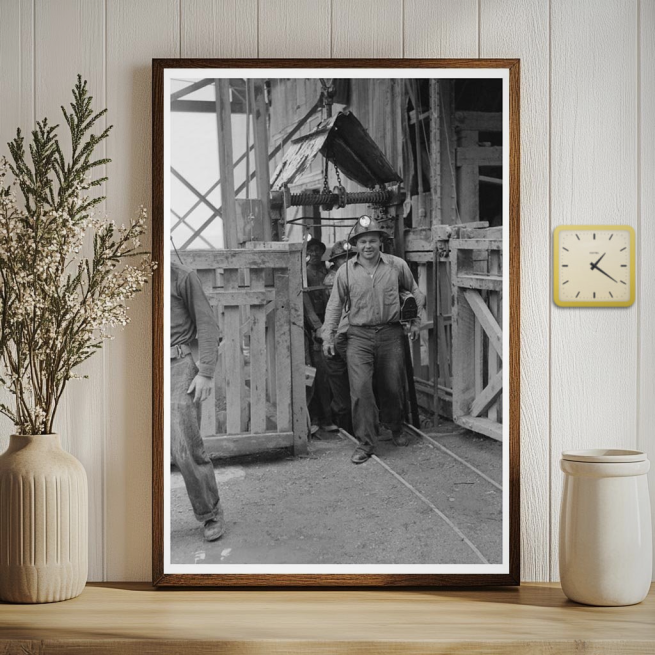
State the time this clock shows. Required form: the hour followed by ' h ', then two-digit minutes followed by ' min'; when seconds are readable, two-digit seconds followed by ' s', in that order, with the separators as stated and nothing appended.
1 h 21 min
